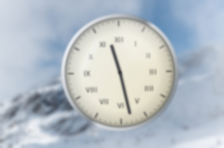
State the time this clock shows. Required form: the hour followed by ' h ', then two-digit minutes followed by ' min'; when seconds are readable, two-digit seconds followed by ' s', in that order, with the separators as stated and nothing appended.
11 h 28 min
